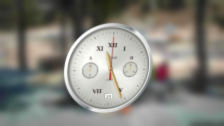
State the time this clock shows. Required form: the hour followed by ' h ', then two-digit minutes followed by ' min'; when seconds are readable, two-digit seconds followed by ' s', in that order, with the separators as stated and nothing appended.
11 h 26 min
